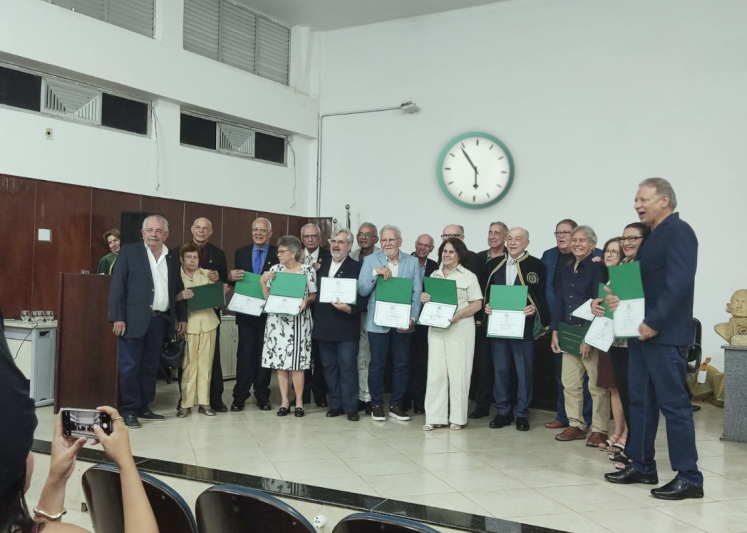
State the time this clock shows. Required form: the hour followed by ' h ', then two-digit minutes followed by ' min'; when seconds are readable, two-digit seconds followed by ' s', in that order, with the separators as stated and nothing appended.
5 h 54 min
